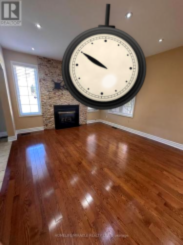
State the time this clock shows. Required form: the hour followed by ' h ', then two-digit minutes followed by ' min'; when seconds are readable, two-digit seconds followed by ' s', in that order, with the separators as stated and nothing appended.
9 h 50 min
